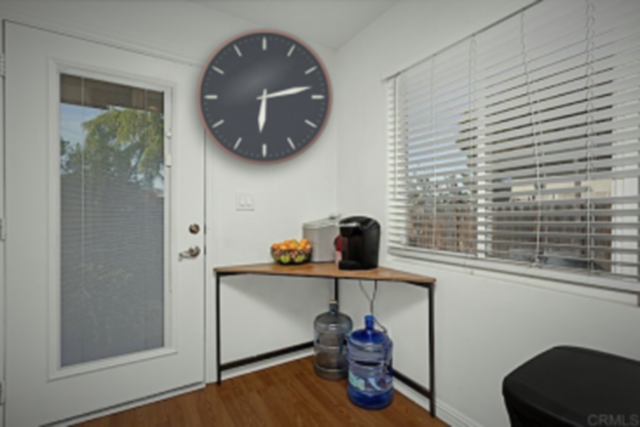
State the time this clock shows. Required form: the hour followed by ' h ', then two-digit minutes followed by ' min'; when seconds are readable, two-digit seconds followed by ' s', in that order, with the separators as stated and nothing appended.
6 h 13 min
